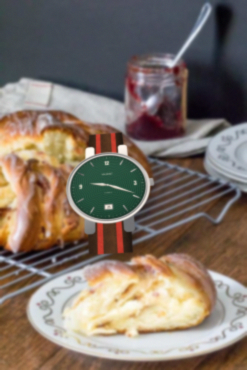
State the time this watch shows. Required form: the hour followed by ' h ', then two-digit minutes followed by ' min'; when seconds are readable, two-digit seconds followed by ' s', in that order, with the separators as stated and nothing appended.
9 h 19 min
